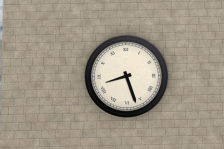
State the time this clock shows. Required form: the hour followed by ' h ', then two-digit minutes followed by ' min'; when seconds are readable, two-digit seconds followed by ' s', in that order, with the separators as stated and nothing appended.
8 h 27 min
